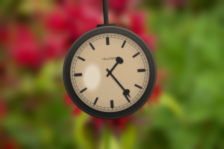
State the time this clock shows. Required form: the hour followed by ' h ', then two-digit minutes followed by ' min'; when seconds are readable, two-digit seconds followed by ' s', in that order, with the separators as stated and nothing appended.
1 h 24 min
